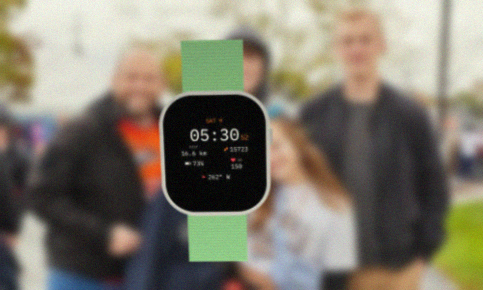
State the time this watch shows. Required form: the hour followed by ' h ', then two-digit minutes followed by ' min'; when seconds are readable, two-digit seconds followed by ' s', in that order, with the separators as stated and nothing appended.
5 h 30 min
